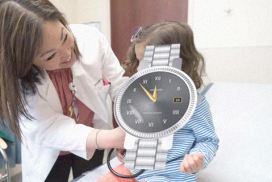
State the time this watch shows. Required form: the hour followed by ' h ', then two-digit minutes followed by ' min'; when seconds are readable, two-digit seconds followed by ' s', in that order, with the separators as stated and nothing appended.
11 h 53 min
